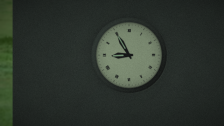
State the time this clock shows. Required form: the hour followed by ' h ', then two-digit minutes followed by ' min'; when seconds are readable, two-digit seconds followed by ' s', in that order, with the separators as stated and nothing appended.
8 h 55 min
